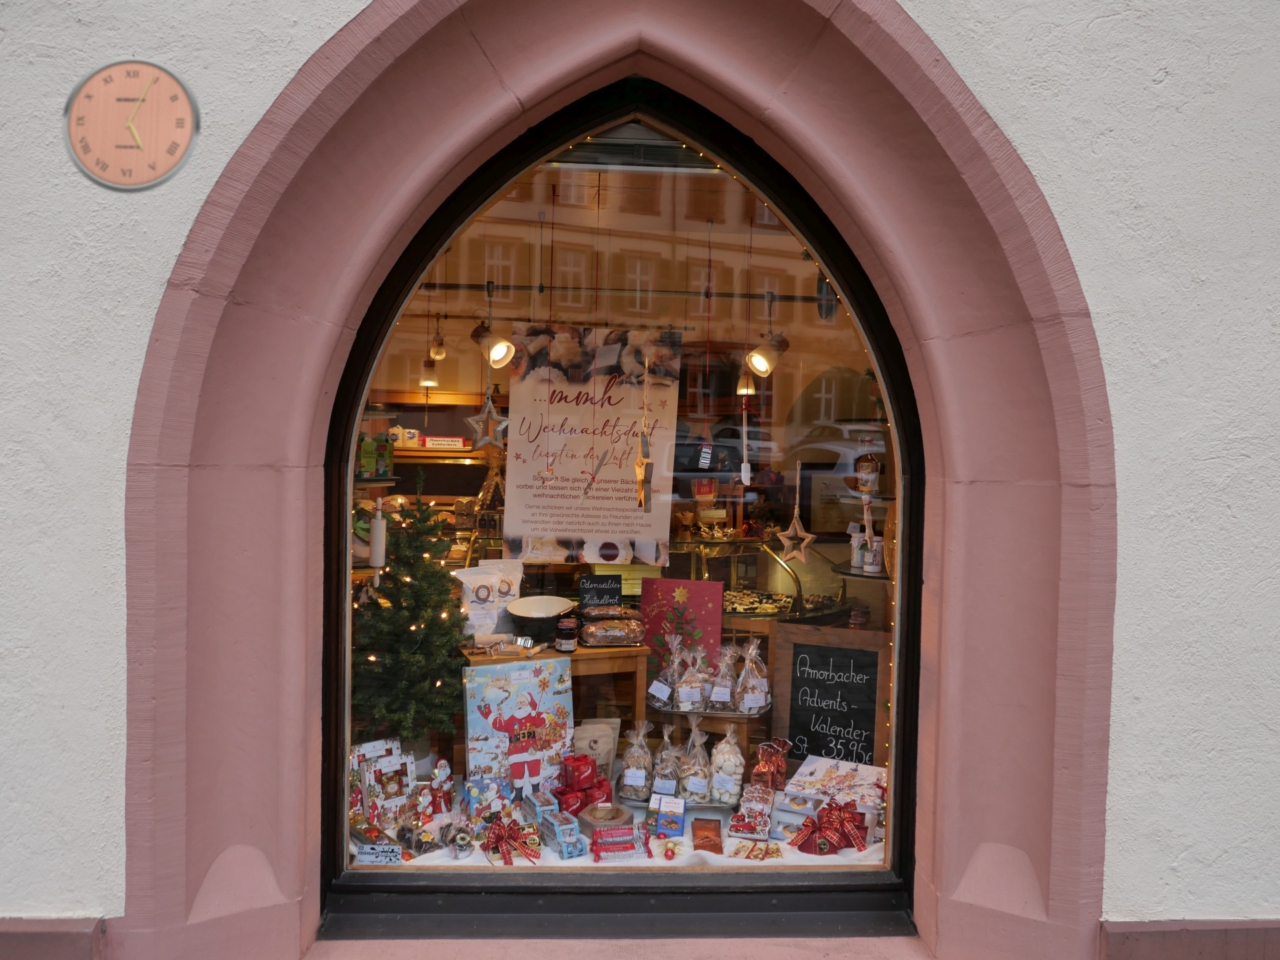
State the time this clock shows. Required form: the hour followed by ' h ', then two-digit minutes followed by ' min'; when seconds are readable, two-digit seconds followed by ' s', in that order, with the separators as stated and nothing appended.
5 h 04 min
